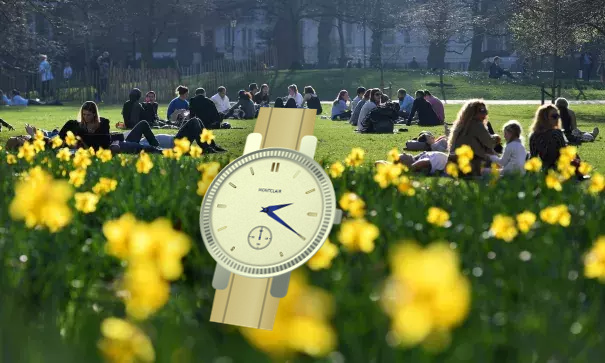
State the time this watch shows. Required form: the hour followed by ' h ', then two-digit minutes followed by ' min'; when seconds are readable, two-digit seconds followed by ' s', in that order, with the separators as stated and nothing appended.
2 h 20 min
